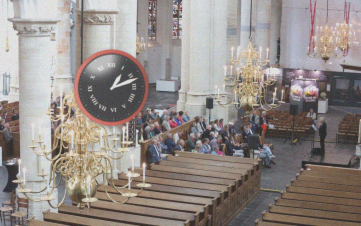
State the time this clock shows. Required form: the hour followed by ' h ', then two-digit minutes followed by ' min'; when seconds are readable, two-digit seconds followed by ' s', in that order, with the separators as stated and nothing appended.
1 h 12 min
